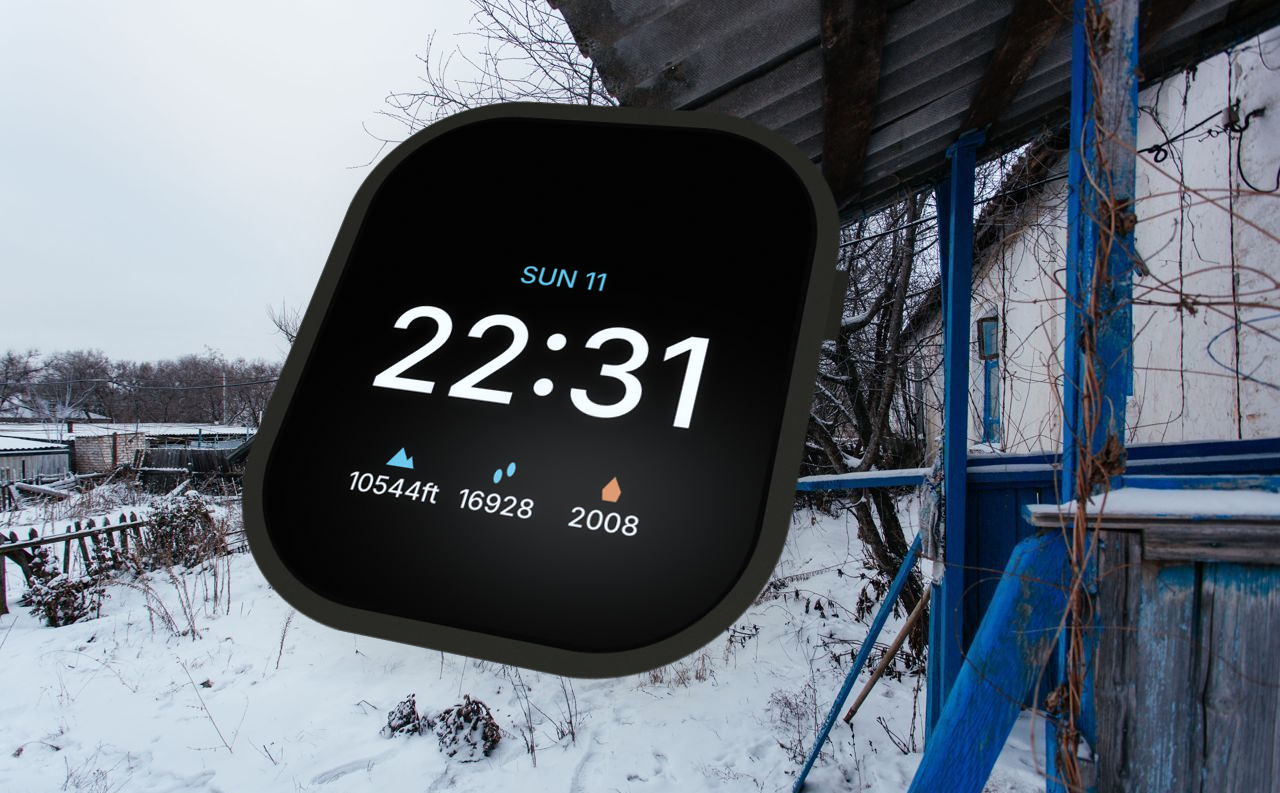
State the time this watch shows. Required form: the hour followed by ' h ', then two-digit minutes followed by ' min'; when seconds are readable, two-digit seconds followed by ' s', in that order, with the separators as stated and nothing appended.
22 h 31 min
